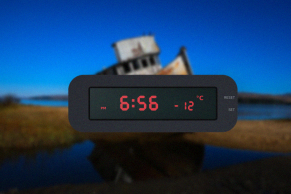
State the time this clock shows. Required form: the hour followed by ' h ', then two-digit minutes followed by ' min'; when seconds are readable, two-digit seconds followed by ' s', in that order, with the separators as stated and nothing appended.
6 h 56 min
